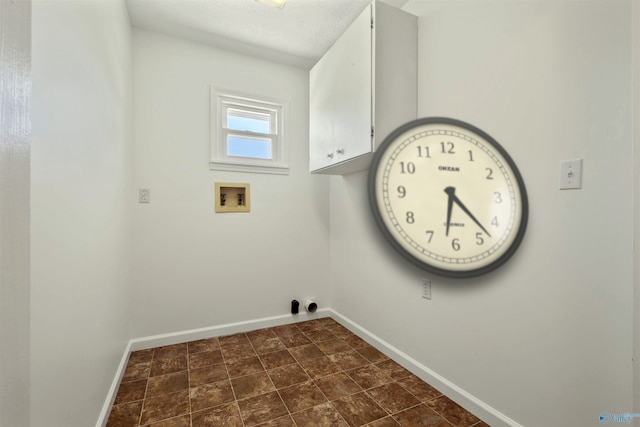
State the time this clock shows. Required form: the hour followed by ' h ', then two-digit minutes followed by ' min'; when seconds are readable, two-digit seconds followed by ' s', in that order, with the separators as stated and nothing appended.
6 h 23 min
